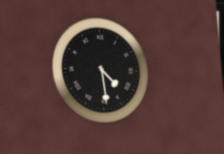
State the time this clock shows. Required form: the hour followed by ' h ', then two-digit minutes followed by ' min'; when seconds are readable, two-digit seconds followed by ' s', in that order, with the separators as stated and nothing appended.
4 h 29 min
